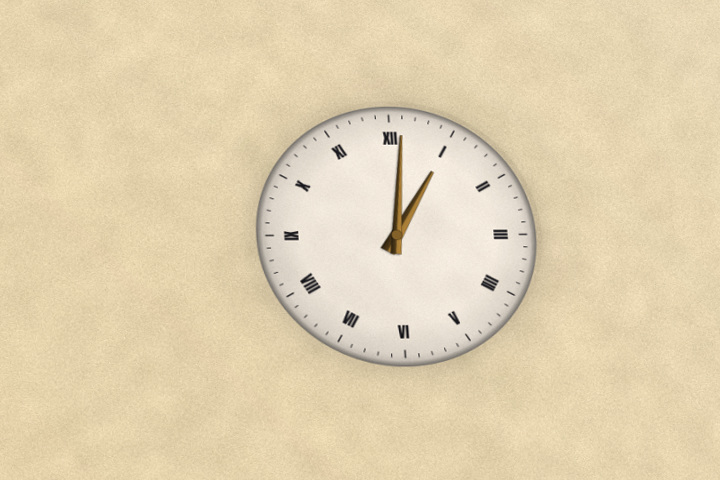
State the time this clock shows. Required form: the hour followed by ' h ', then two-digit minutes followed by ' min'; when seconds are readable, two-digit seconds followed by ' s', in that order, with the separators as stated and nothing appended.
1 h 01 min
